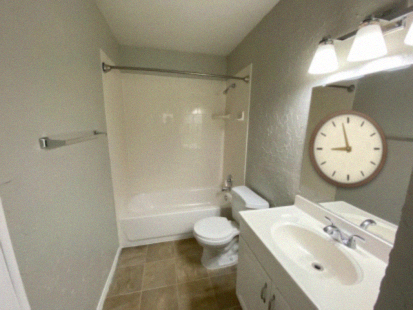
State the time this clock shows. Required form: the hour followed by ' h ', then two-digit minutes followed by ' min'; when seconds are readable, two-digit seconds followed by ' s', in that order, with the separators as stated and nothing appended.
8 h 58 min
